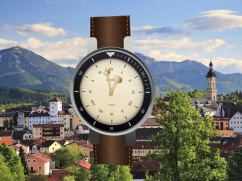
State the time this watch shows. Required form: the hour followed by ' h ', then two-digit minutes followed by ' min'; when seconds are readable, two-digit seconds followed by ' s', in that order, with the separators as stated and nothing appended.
12 h 58 min
